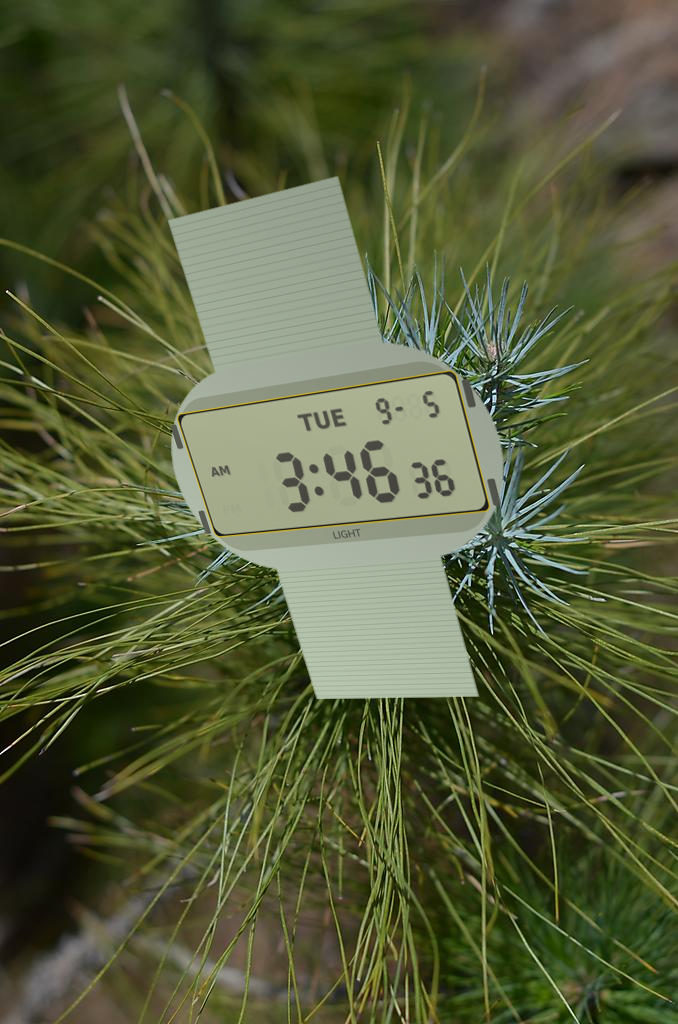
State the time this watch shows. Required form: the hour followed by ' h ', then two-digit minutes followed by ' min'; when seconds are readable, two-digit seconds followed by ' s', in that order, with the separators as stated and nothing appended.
3 h 46 min 36 s
